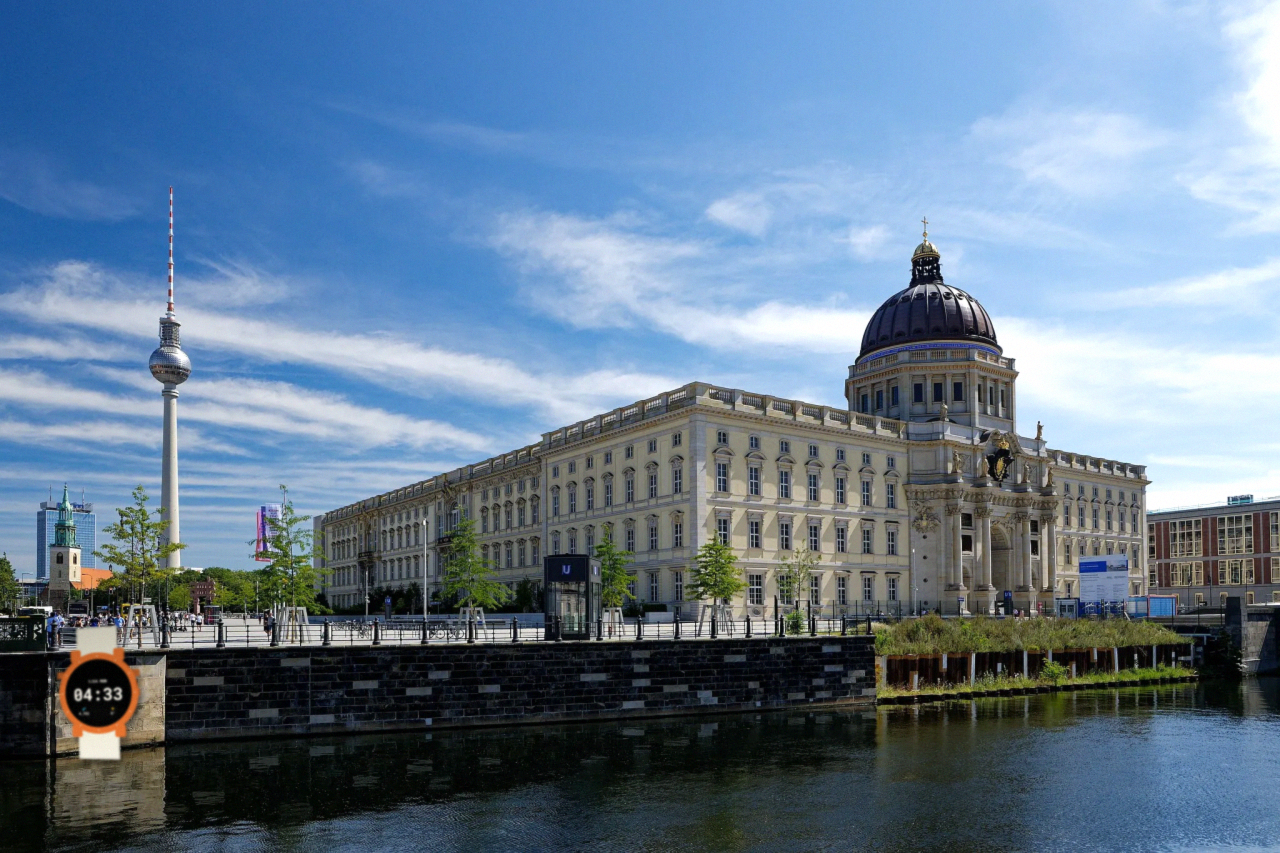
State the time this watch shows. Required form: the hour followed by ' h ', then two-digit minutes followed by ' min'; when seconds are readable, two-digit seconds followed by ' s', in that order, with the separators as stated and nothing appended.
4 h 33 min
